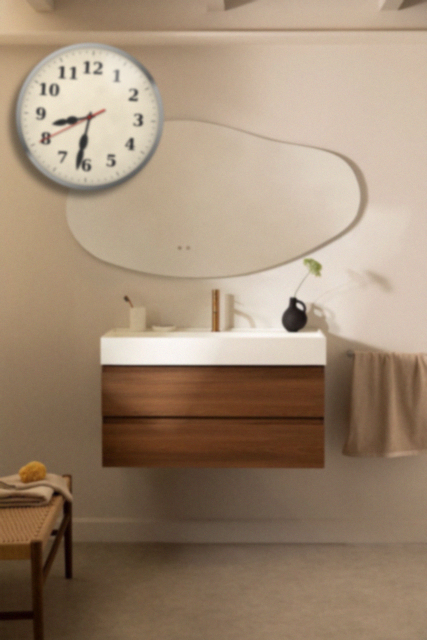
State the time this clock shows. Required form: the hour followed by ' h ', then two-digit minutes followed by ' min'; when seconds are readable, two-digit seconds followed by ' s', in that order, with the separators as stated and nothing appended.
8 h 31 min 40 s
